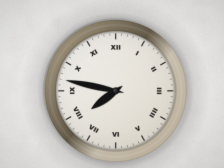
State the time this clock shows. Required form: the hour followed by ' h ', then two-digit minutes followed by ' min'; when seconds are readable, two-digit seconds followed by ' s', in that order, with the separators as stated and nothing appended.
7 h 47 min
